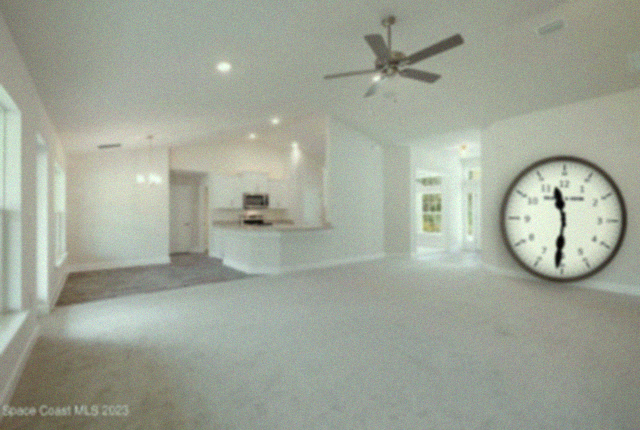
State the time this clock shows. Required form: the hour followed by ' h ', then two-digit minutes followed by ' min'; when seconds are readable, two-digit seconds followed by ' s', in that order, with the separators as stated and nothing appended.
11 h 31 min
